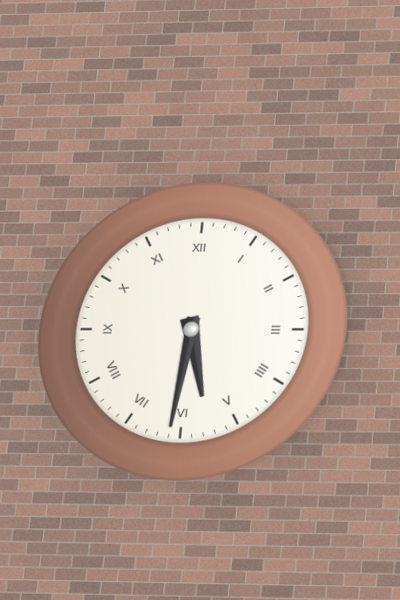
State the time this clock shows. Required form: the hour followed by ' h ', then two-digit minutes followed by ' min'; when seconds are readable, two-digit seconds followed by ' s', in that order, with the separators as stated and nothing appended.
5 h 31 min
